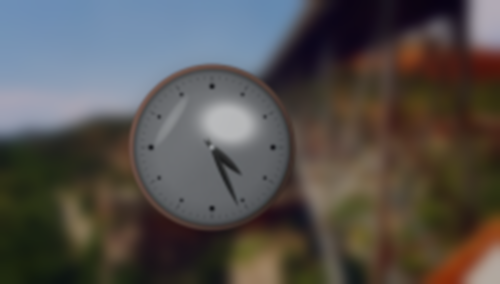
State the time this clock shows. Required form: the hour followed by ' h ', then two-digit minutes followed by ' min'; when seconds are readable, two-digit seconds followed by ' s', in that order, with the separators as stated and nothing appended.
4 h 26 min
